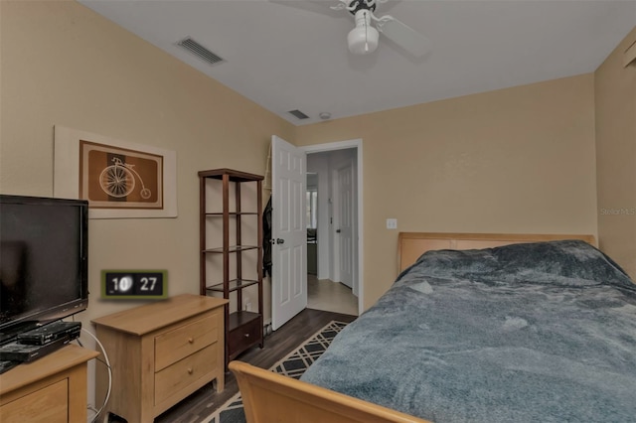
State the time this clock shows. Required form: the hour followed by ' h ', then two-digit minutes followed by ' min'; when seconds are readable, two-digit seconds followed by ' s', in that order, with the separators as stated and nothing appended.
10 h 27 min
